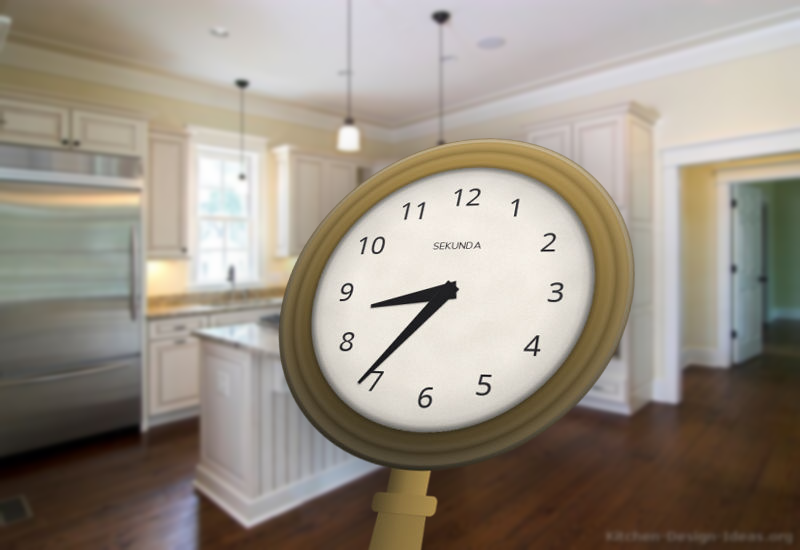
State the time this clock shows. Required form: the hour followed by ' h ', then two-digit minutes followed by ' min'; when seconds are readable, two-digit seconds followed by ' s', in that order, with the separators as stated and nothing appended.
8 h 36 min
